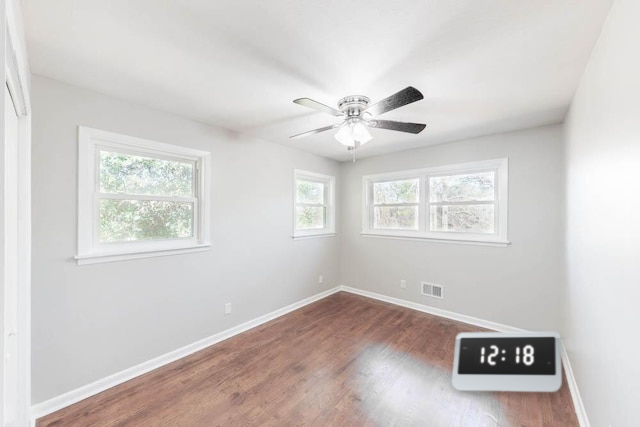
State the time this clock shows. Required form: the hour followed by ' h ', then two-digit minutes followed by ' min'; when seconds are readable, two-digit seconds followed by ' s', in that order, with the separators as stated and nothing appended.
12 h 18 min
